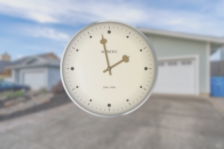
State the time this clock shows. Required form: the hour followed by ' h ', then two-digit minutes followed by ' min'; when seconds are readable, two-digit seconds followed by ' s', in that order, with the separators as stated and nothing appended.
1 h 58 min
